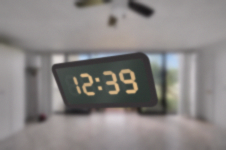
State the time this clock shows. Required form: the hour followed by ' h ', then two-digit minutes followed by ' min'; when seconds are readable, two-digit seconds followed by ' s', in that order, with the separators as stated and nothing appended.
12 h 39 min
